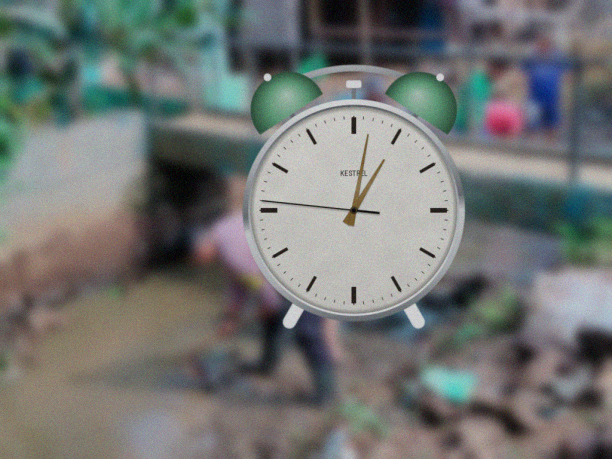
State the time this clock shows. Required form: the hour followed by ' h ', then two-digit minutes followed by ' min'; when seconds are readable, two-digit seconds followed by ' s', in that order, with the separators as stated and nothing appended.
1 h 01 min 46 s
